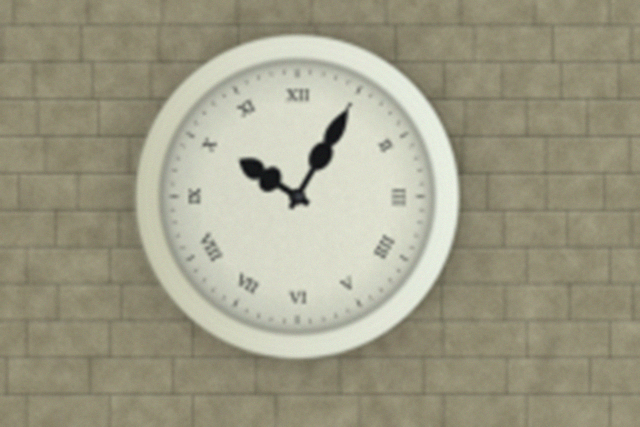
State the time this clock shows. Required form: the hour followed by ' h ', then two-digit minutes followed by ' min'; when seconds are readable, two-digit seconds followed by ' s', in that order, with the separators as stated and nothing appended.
10 h 05 min
